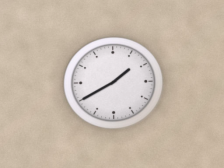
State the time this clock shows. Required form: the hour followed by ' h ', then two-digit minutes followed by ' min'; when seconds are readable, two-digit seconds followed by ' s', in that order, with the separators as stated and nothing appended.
1 h 40 min
